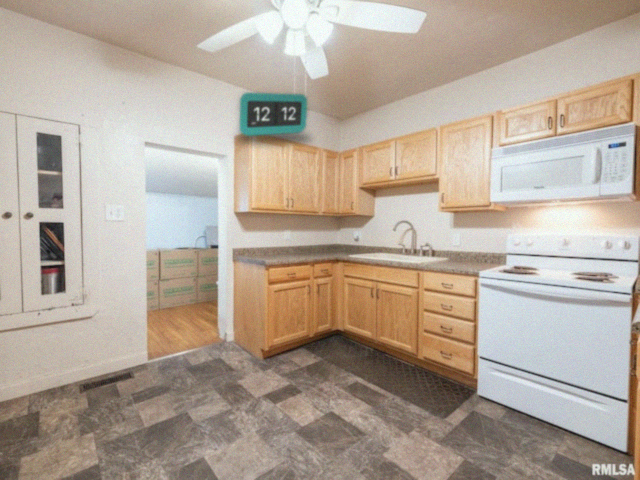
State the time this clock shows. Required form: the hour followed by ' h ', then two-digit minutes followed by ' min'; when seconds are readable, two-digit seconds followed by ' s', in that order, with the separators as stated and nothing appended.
12 h 12 min
